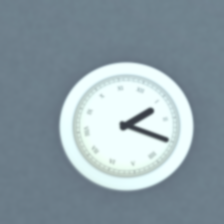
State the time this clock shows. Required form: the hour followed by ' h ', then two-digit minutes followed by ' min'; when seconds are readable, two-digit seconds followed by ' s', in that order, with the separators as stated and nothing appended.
1 h 15 min
